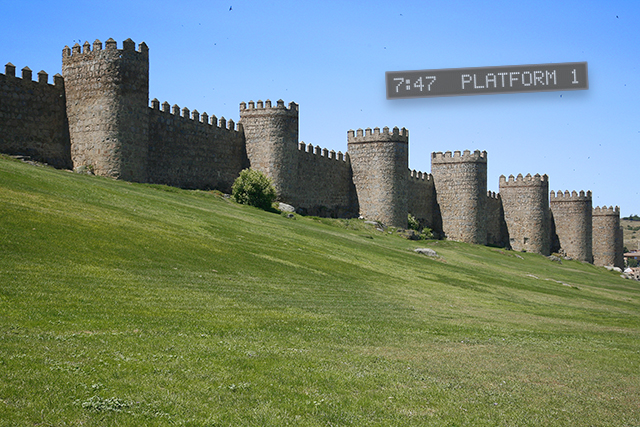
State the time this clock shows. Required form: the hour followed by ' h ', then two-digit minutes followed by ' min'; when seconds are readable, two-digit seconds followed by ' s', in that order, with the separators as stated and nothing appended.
7 h 47 min
